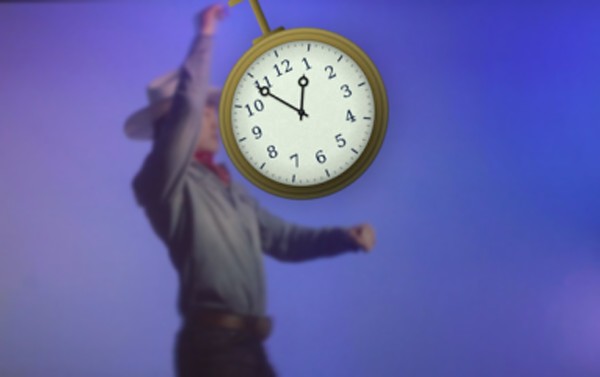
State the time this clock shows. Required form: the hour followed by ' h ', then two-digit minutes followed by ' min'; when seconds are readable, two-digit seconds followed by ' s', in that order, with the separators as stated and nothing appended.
12 h 54 min
